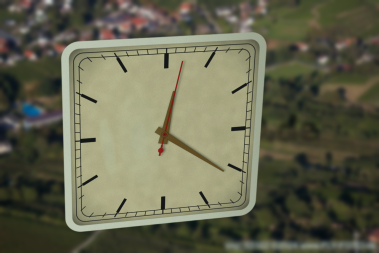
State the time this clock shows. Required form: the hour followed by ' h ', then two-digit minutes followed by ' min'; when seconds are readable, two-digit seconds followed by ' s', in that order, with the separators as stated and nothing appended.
12 h 21 min 02 s
